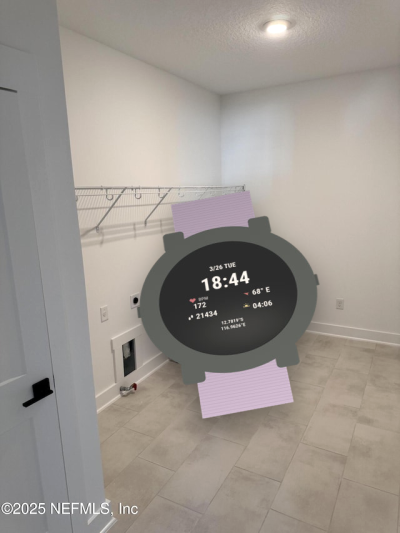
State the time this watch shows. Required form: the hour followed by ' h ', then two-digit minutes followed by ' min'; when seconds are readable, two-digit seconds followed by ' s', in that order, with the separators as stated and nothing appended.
18 h 44 min
